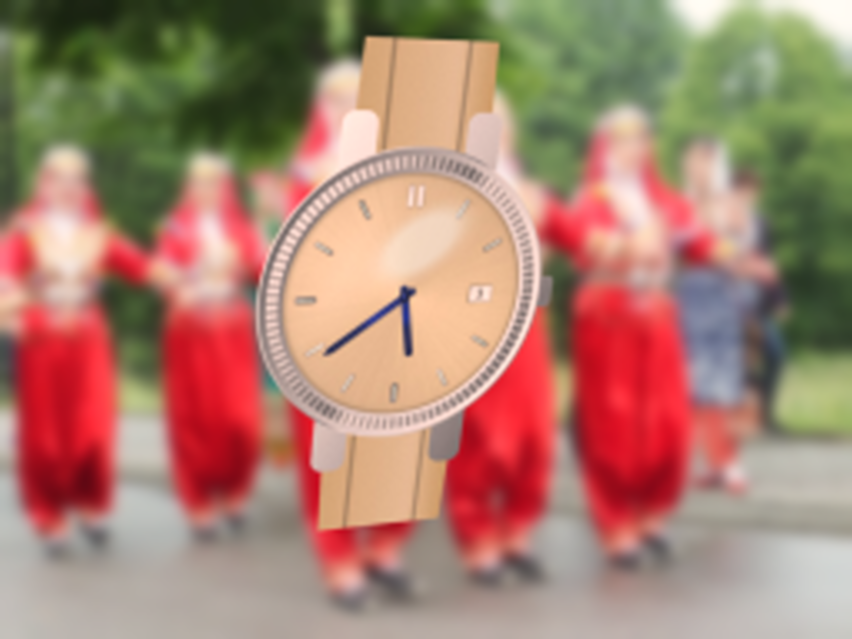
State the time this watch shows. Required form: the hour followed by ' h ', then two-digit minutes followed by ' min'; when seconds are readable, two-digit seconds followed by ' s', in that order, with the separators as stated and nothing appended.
5 h 39 min
